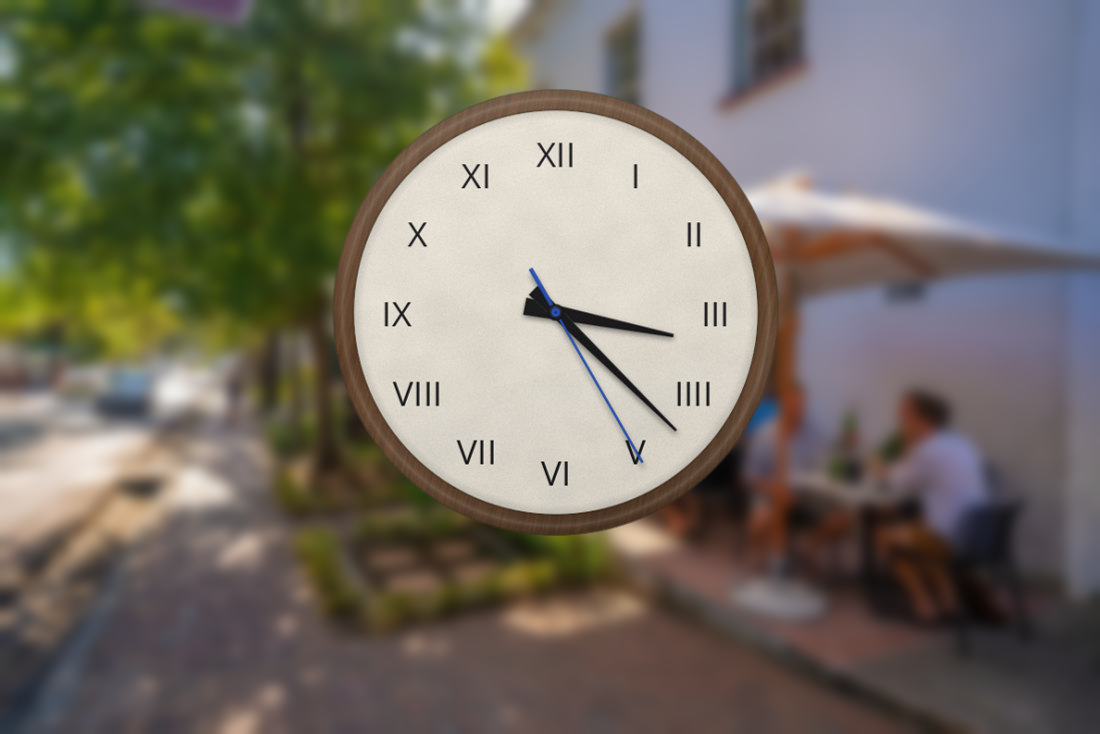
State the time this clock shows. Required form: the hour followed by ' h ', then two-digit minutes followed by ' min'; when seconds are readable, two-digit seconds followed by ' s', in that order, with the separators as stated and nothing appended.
3 h 22 min 25 s
